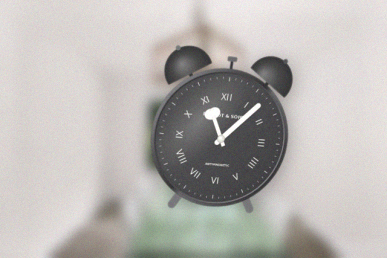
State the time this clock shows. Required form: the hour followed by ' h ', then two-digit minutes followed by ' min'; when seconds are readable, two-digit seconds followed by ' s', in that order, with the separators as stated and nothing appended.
11 h 07 min
